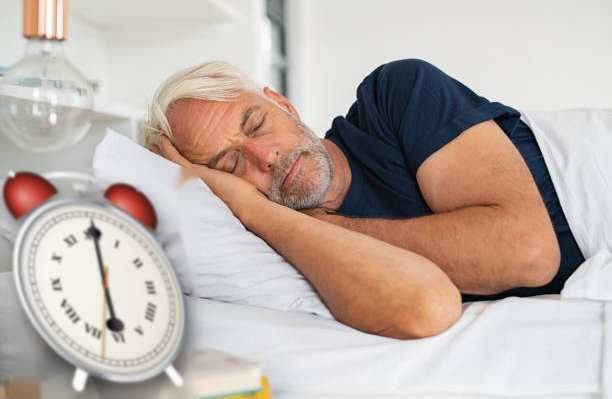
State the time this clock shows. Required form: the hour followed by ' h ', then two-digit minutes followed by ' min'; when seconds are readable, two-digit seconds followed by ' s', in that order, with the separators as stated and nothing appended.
6 h 00 min 33 s
